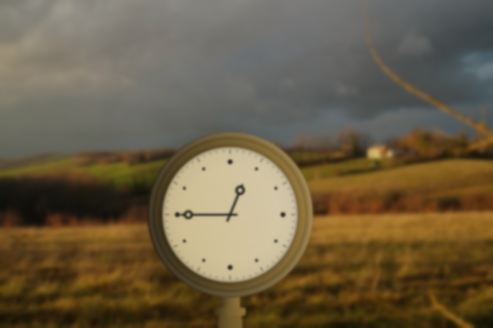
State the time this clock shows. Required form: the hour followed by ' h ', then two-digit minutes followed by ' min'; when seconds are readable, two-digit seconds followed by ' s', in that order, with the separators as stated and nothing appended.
12 h 45 min
